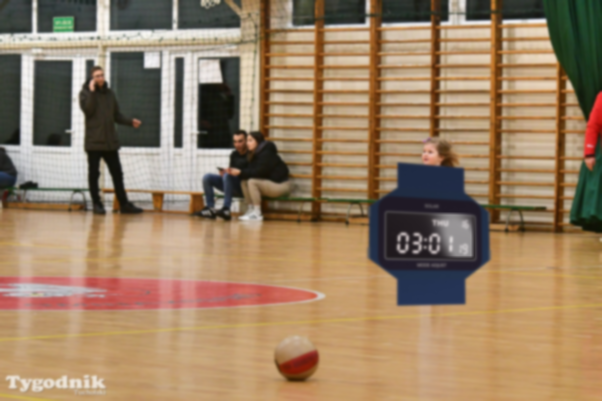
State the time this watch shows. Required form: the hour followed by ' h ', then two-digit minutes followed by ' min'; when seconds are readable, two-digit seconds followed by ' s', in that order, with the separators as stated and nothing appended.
3 h 01 min
